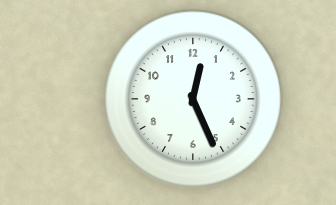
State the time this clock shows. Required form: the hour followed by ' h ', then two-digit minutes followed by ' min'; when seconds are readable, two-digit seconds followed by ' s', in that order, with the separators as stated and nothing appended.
12 h 26 min
